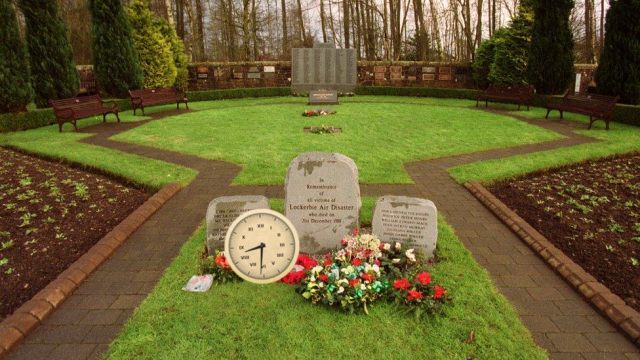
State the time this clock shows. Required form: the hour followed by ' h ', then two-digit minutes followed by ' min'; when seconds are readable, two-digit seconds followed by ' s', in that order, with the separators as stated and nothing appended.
8 h 31 min
